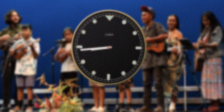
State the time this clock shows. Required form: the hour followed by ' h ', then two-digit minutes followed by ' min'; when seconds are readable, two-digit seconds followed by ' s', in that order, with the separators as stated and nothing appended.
8 h 44 min
